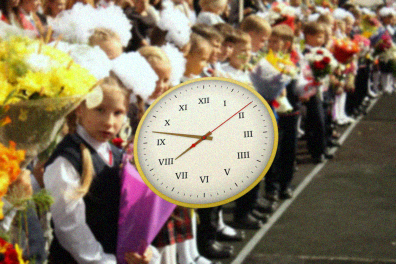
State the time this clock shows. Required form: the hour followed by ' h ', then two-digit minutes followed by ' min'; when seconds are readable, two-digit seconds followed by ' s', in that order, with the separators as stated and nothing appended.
7 h 47 min 09 s
